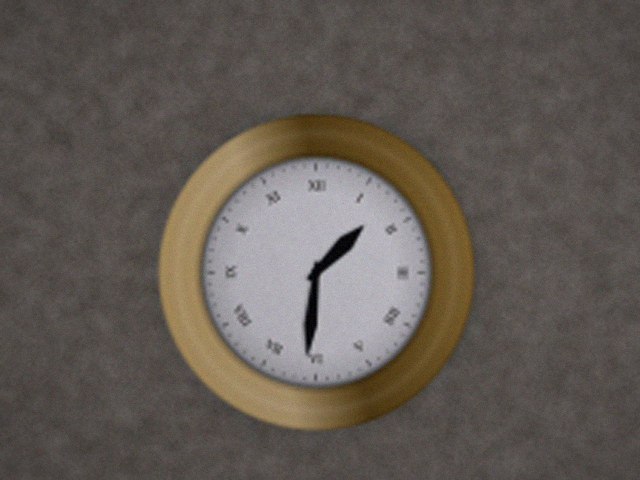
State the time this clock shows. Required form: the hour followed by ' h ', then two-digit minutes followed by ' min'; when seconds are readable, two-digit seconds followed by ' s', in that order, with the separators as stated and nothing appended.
1 h 31 min
